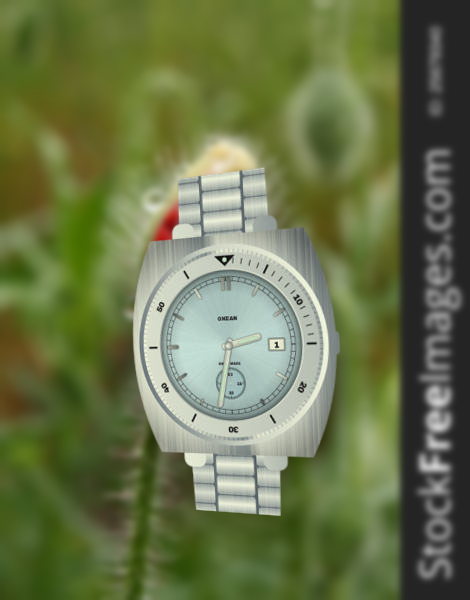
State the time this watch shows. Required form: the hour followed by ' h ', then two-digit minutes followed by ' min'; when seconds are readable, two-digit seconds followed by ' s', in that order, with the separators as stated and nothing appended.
2 h 32 min
